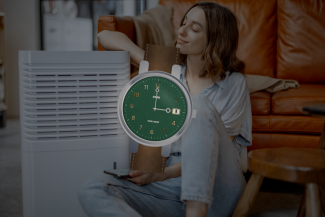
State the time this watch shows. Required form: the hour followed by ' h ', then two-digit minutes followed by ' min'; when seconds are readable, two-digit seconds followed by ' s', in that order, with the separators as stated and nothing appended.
3 h 00 min
